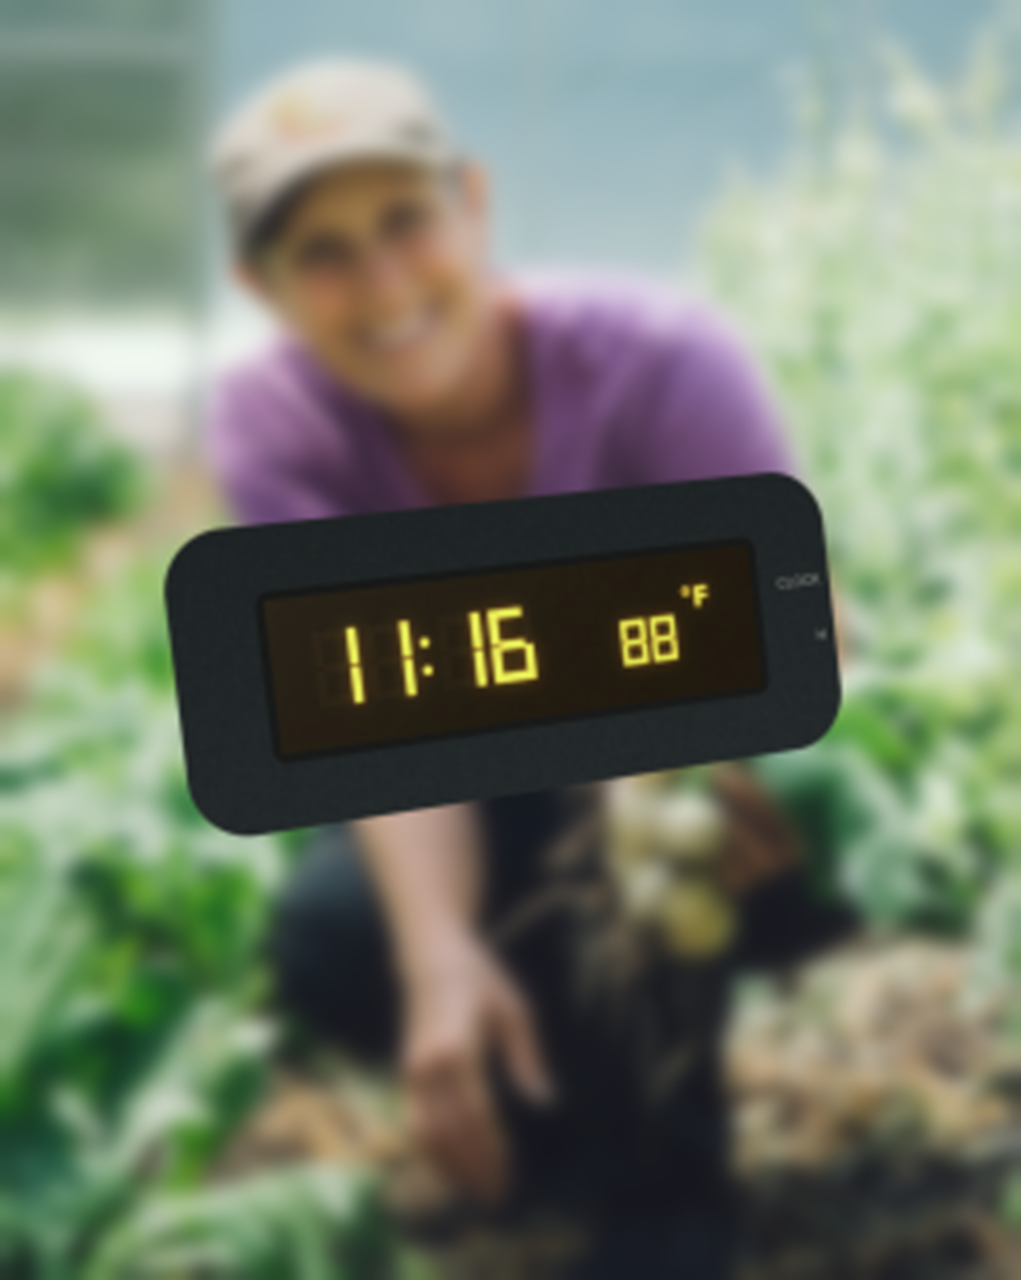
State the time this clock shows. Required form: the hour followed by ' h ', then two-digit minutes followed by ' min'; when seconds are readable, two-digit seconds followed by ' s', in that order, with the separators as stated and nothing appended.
11 h 16 min
